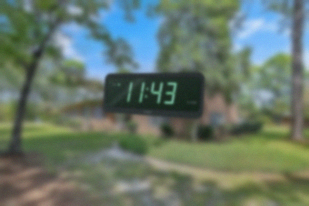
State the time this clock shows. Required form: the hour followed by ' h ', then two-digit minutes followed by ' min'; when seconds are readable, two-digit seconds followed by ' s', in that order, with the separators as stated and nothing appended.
11 h 43 min
